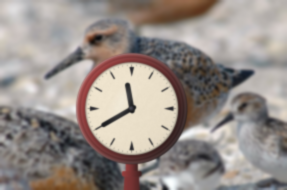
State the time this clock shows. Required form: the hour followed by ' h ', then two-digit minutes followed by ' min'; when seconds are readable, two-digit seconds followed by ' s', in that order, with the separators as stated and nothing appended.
11 h 40 min
